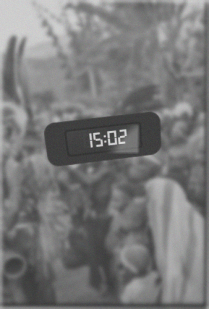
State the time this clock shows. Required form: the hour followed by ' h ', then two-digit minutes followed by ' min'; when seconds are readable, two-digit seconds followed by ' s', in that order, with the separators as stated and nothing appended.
15 h 02 min
